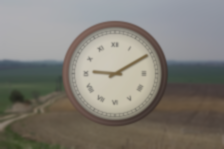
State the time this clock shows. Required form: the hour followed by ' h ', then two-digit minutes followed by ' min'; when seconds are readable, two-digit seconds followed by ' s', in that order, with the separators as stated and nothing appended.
9 h 10 min
